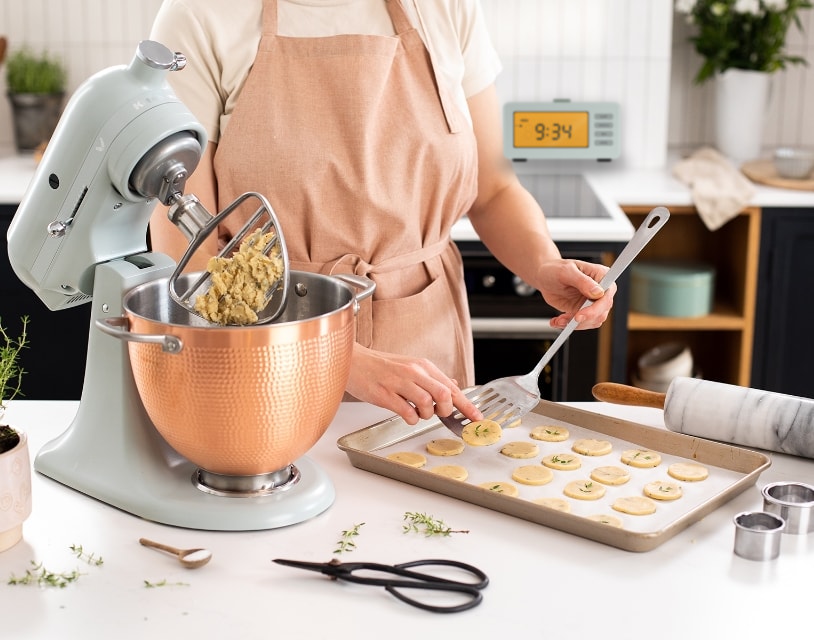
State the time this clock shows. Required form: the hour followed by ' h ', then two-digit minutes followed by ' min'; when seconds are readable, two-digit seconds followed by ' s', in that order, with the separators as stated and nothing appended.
9 h 34 min
